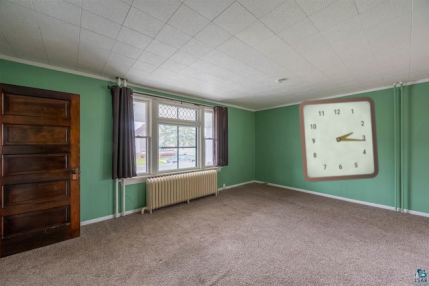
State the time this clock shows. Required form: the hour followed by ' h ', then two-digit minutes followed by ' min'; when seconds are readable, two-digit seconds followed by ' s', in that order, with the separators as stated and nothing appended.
2 h 16 min
